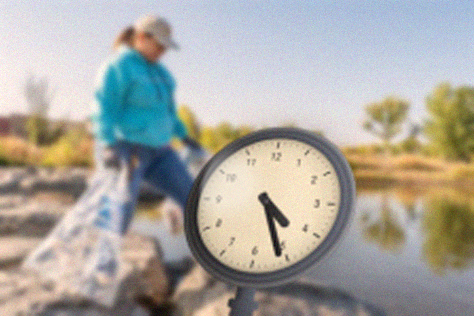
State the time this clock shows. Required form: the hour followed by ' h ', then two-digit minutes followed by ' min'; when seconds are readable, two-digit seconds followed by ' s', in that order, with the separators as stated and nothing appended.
4 h 26 min
